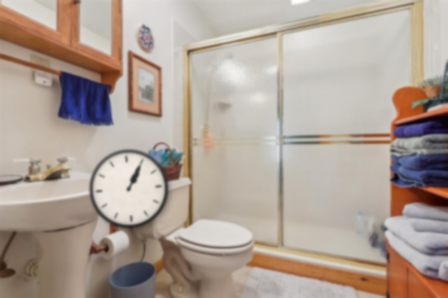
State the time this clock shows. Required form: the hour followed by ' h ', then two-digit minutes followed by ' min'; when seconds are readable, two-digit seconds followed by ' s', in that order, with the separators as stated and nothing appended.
1 h 05 min
